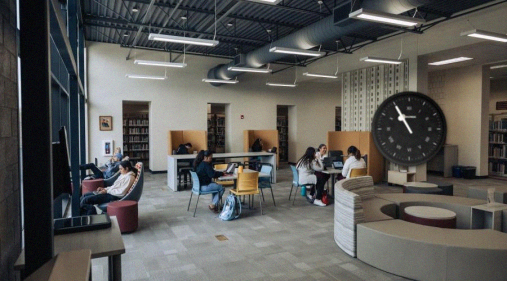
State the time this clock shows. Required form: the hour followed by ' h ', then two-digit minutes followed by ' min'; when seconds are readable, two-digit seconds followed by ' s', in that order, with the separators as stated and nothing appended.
10 h 55 min
